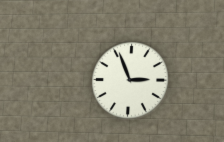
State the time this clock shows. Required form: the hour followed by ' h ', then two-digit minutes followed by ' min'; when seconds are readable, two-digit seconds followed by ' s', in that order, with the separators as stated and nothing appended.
2 h 56 min
